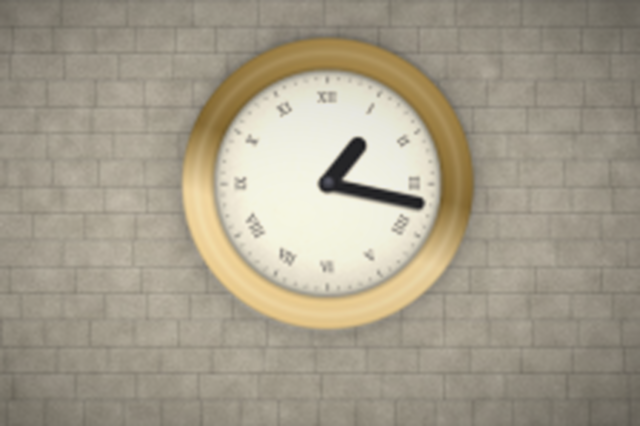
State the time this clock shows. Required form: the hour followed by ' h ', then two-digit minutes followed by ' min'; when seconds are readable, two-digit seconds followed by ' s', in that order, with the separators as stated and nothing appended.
1 h 17 min
